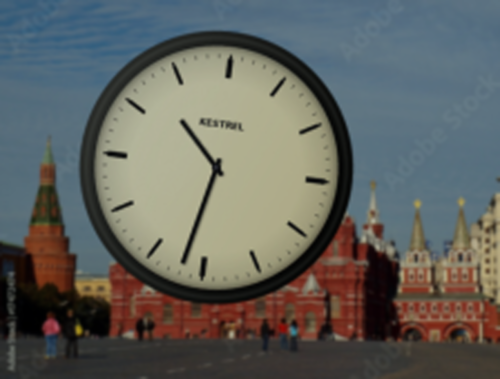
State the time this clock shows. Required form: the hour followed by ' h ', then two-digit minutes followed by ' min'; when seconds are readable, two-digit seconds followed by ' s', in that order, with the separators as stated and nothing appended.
10 h 32 min
